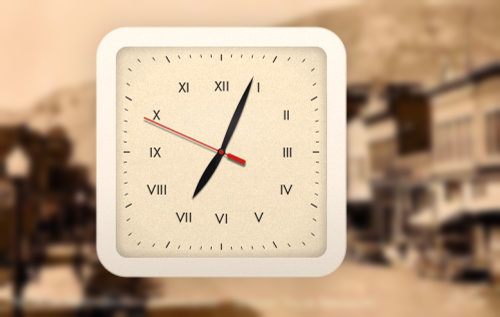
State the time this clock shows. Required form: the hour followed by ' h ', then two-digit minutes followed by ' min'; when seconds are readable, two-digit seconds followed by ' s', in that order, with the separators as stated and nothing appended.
7 h 03 min 49 s
